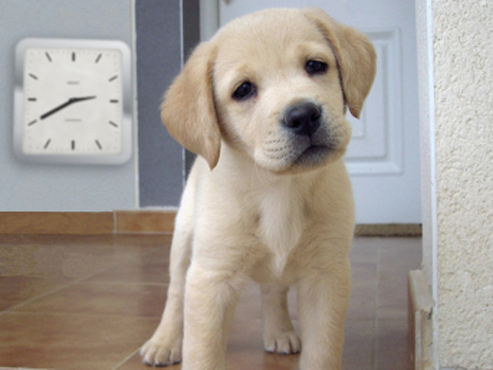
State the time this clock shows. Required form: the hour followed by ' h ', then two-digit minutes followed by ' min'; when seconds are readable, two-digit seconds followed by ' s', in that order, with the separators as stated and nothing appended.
2 h 40 min
